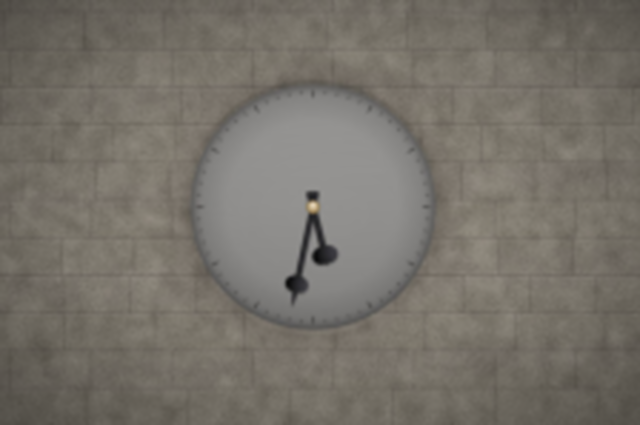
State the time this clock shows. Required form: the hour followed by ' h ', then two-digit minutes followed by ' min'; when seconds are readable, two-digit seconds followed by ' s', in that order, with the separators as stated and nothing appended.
5 h 32 min
